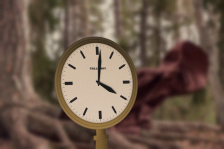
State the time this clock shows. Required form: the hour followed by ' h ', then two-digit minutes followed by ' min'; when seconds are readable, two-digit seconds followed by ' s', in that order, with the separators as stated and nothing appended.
4 h 01 min
